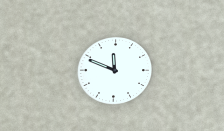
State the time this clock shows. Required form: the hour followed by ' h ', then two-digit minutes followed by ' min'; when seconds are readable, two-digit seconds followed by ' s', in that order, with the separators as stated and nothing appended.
11 h 49 min
